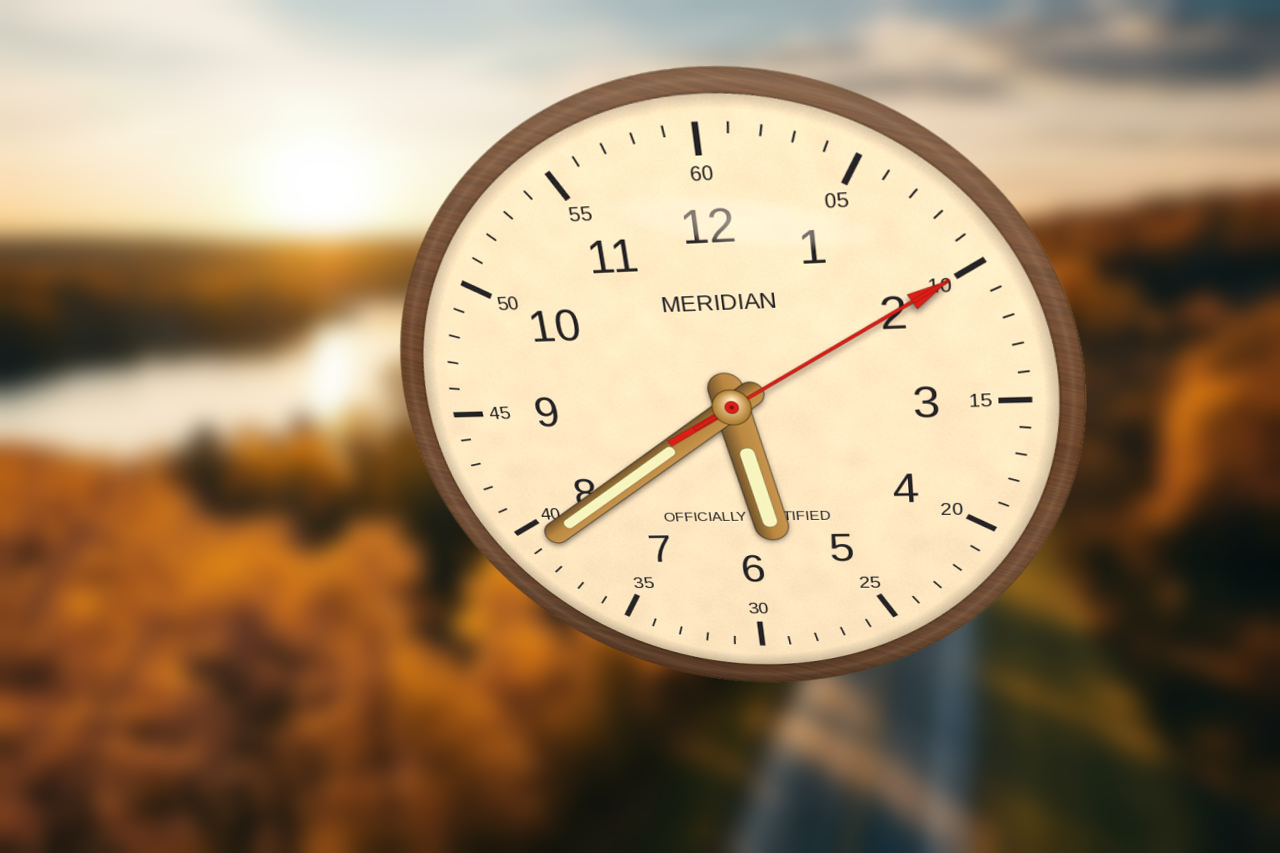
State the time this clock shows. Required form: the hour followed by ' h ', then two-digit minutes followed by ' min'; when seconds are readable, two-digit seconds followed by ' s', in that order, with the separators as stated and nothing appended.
5 h 39 min 10 s
